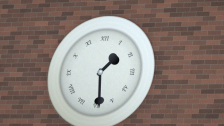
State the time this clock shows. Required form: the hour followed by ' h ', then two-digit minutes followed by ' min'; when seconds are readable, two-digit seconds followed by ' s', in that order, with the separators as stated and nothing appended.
1 h 29 min
